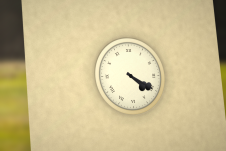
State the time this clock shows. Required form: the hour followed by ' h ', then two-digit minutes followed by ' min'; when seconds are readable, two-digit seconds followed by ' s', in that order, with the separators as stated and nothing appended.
4 h 20 min
